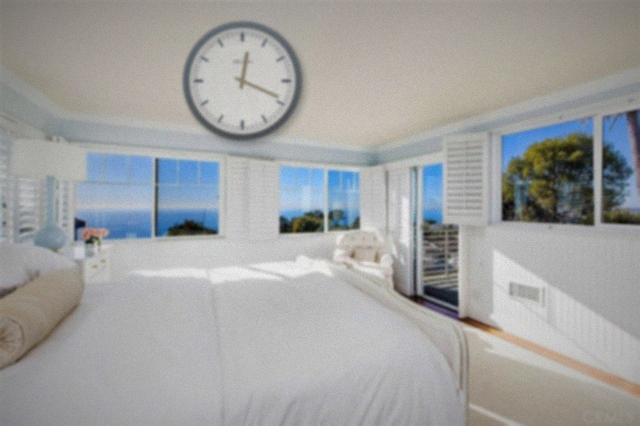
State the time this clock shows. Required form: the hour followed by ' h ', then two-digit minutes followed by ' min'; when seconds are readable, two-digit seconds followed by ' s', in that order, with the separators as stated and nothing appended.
12 h 19 min
